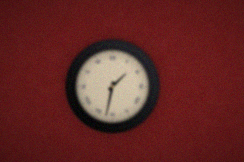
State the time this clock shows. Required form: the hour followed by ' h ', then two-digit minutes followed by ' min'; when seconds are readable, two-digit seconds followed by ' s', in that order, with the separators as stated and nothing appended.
1 h 32 min
